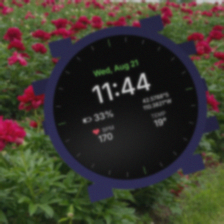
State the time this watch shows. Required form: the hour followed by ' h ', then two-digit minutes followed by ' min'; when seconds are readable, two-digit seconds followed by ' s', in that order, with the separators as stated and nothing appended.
11 h 44 min
